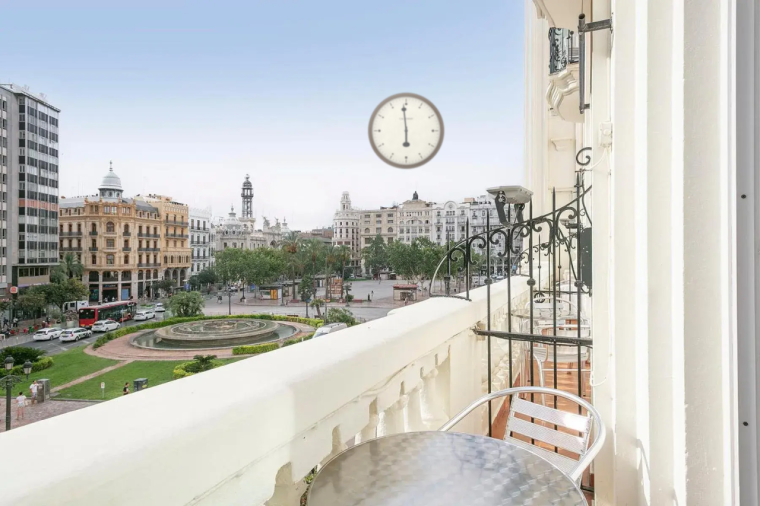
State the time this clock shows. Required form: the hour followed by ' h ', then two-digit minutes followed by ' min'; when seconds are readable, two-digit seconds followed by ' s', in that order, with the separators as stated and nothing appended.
5 h 59 min
